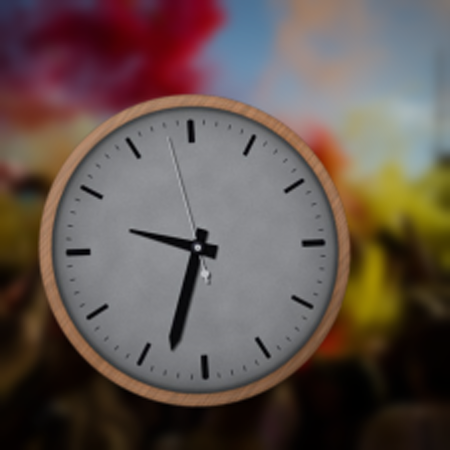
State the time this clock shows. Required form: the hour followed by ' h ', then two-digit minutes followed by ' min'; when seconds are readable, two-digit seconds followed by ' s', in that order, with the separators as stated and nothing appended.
9 h 32 min 58 s
